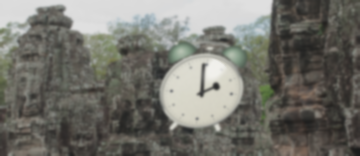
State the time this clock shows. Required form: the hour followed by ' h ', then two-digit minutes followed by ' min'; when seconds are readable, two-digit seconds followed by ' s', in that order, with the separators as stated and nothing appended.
1 h 59 min
